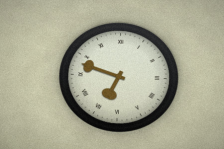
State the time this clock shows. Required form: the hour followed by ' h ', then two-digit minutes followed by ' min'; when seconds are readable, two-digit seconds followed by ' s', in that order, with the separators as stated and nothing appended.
6 h 48 min
